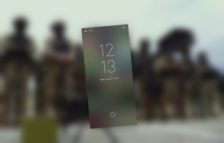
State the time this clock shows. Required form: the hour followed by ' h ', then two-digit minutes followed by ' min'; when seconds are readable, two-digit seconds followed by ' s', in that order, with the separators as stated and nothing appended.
12 h 13 min
